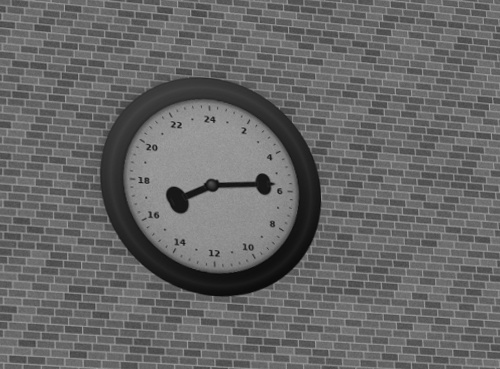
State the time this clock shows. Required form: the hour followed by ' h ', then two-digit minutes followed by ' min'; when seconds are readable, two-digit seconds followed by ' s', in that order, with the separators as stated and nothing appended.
16 h 14 min
